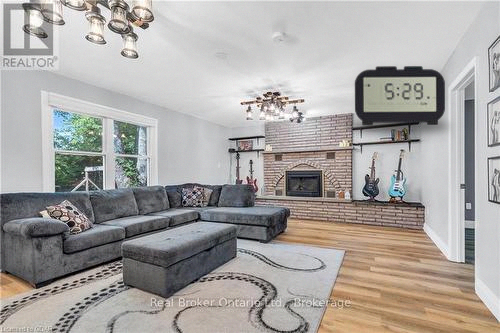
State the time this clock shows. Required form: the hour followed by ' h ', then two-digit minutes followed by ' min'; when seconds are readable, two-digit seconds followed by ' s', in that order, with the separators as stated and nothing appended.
5 h 29 min
